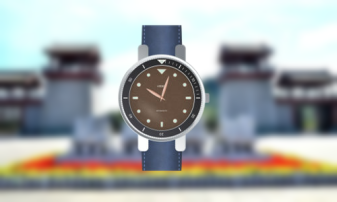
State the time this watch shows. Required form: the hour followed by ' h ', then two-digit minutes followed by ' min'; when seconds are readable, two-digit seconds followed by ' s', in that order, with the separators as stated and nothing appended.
10 h 03 min
